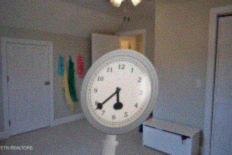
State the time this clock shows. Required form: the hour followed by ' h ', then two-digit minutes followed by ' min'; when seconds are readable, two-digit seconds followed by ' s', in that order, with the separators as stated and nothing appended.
5 h 38 min
